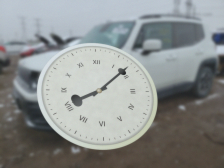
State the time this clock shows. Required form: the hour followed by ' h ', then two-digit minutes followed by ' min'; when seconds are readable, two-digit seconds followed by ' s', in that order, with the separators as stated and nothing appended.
8 h 08 min
